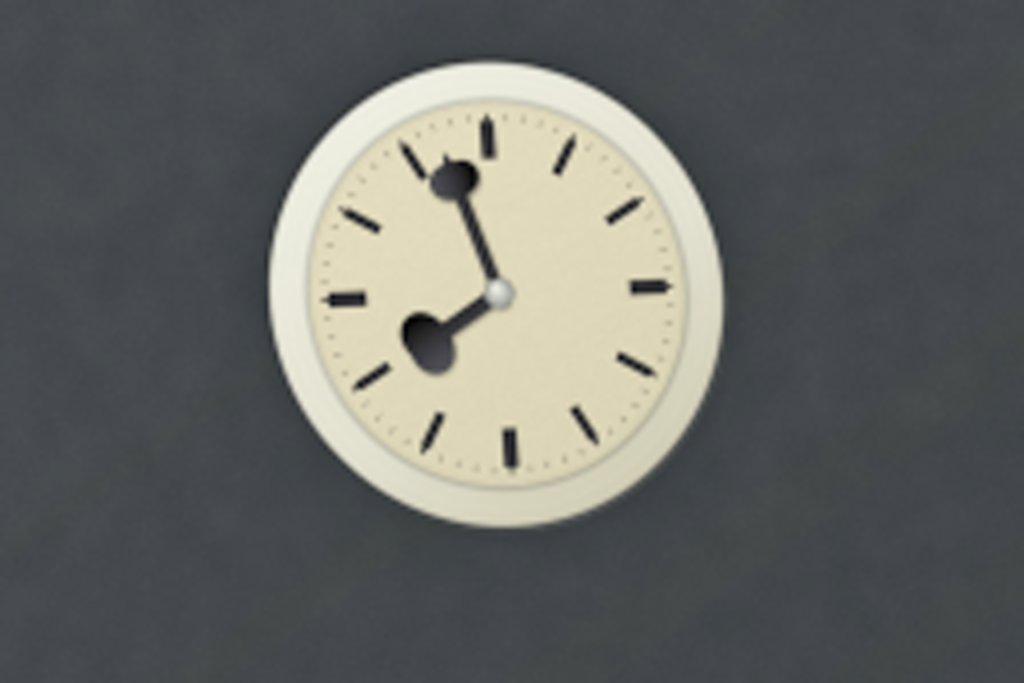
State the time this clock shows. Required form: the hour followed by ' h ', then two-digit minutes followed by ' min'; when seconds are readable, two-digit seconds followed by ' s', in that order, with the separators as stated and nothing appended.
7 h 57 min
